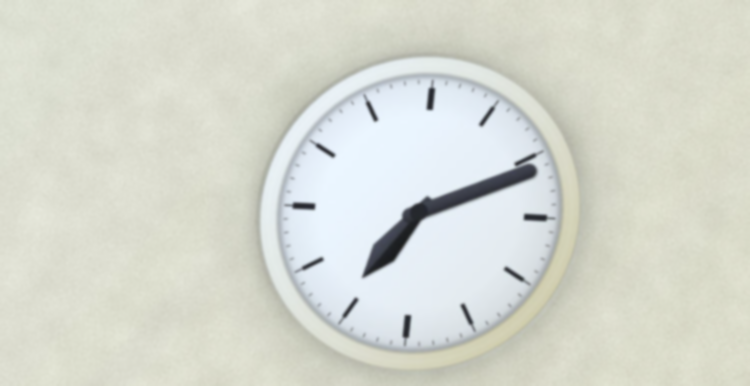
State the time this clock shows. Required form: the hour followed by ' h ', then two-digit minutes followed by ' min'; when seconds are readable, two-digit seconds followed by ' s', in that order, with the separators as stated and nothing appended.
7 h 11 min
